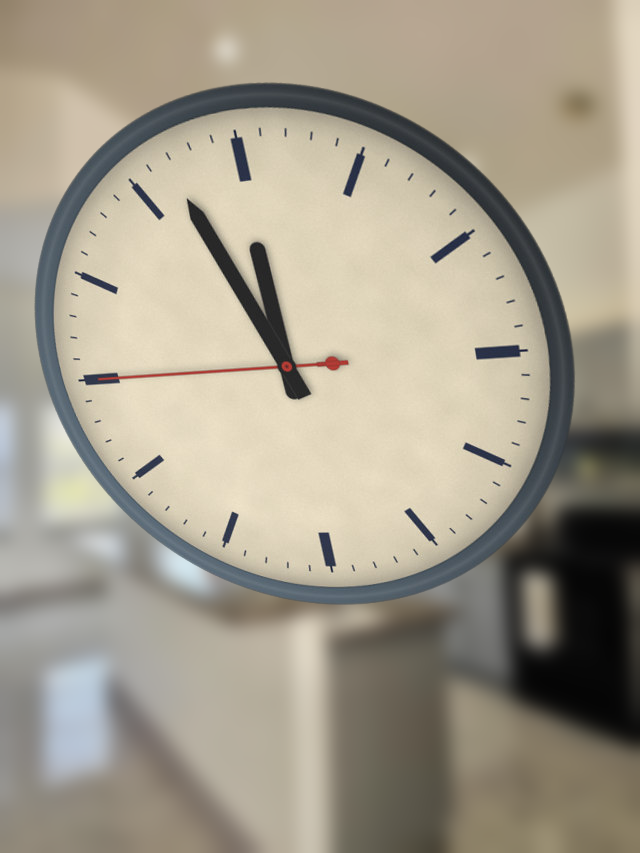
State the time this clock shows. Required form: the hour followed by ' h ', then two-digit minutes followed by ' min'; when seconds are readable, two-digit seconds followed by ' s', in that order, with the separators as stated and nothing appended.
11 h 56 min 45 s
